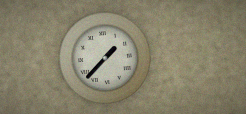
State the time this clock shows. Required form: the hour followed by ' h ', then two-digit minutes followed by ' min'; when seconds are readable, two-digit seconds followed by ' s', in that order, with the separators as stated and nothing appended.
1 h 38 min
